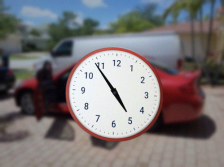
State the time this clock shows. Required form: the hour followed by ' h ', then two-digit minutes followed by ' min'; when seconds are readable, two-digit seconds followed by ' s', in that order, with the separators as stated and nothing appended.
4 h 54 min
